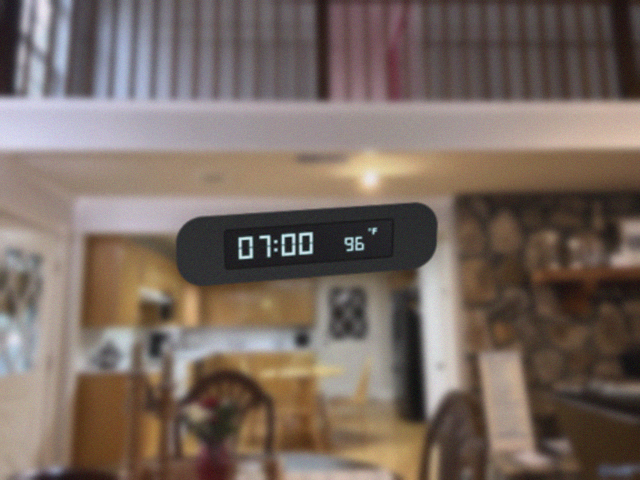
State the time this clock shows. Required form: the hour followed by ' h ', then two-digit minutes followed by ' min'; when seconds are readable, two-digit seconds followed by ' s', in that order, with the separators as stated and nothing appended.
7 h 00 min
